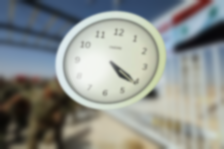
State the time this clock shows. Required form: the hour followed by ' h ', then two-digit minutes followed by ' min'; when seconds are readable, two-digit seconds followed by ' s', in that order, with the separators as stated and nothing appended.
4 h 21 min
